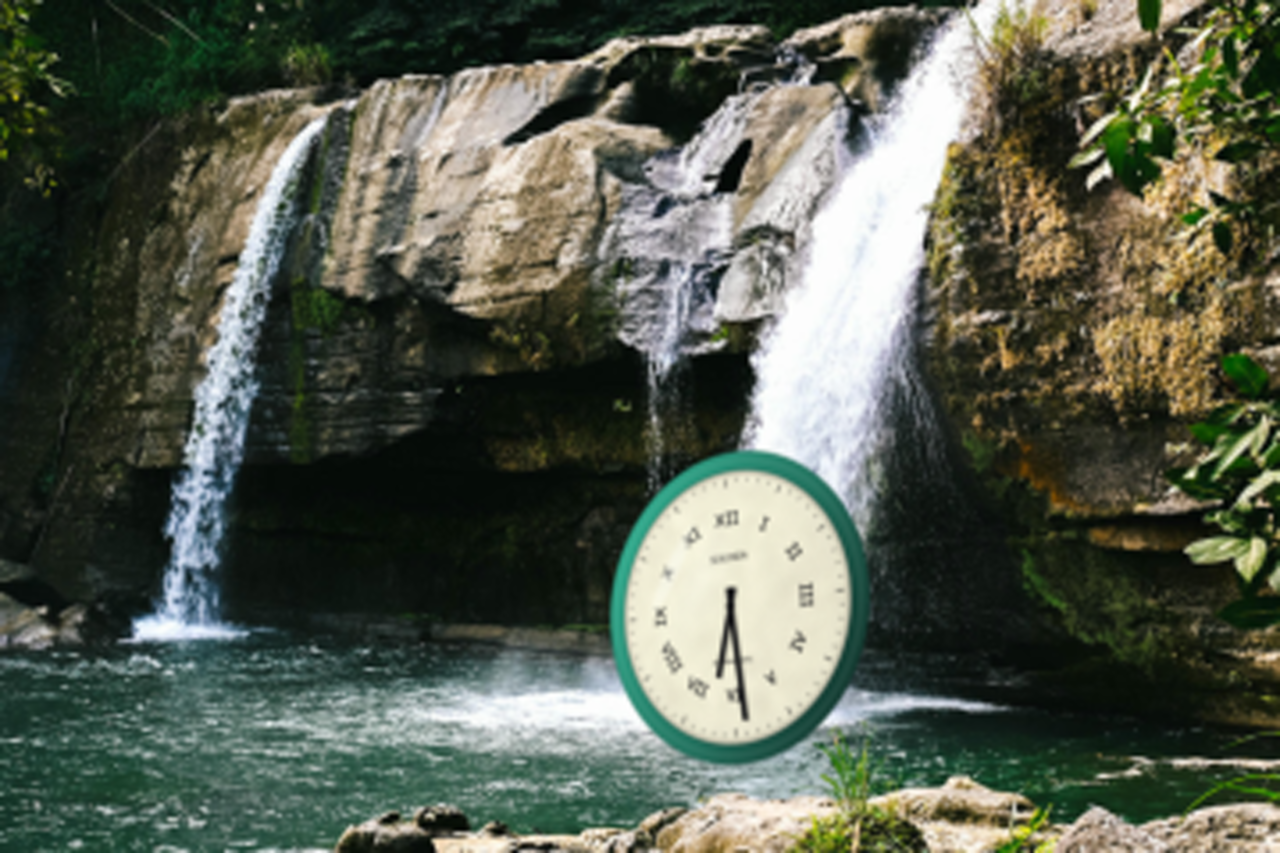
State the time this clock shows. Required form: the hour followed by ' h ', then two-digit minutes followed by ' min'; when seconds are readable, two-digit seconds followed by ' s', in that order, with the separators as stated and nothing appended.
6 h 29 min
